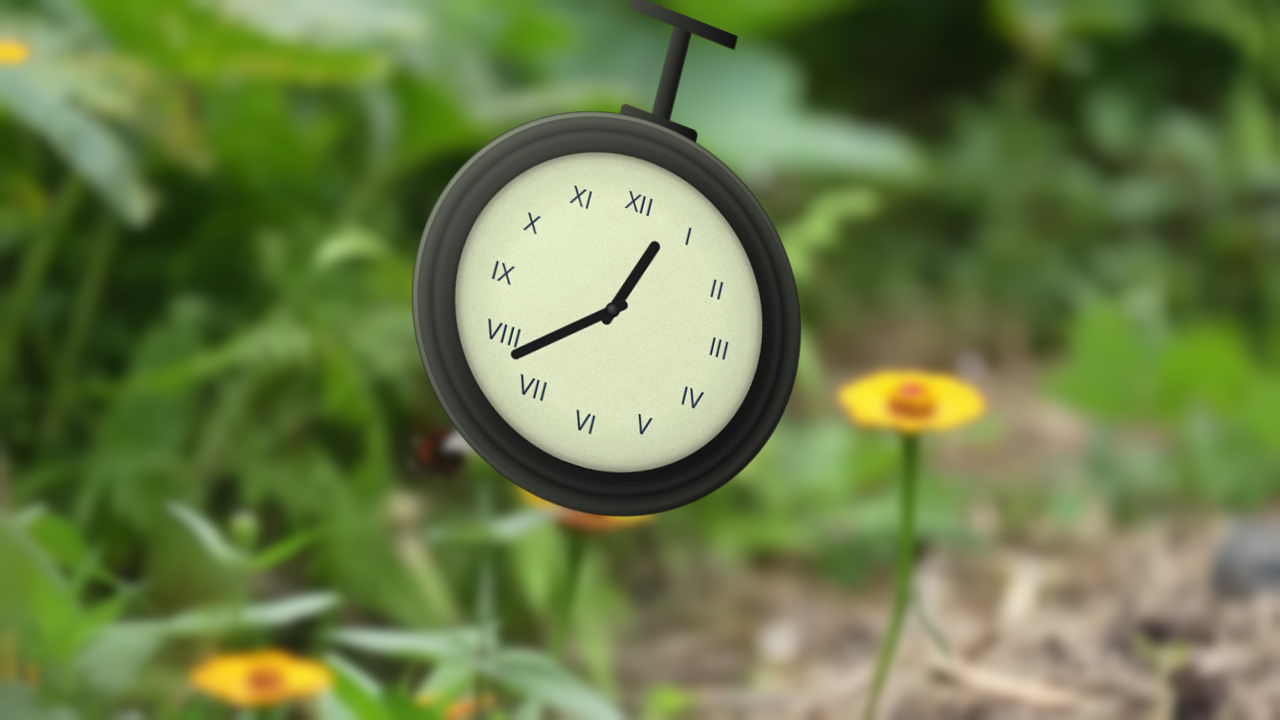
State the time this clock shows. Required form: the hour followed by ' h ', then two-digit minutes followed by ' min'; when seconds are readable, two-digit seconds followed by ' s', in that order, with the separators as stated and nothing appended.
12 h 38 min
